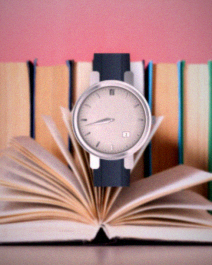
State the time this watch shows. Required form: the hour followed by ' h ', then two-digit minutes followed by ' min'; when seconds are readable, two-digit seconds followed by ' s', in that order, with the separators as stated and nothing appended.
8 h 43 min
